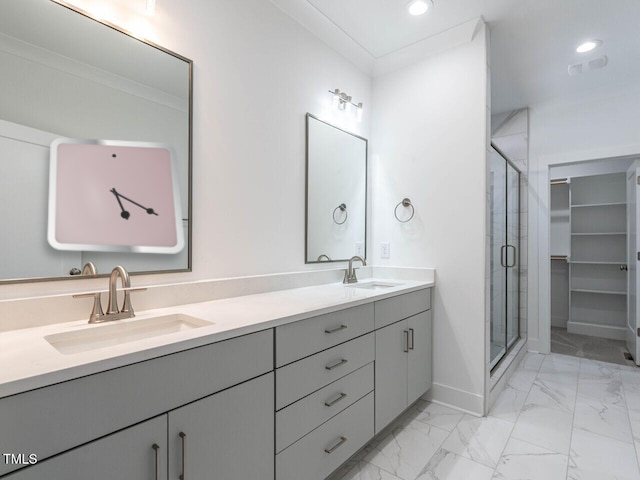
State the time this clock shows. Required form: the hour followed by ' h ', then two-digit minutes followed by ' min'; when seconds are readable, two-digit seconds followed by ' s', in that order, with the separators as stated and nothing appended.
5 h 20 min
